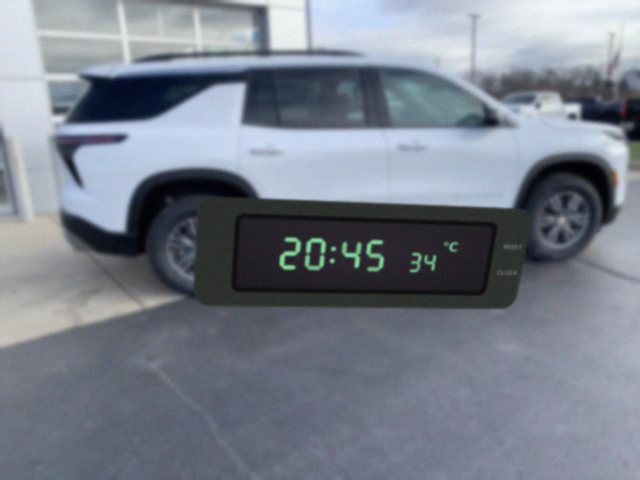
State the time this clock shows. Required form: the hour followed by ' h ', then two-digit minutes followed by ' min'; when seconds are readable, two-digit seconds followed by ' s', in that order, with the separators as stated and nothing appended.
20 h 45 min
